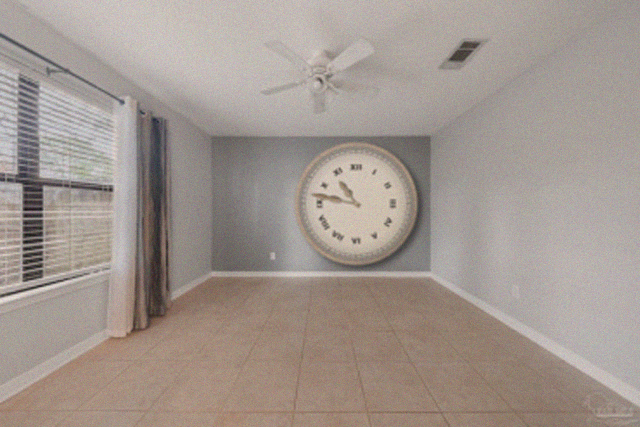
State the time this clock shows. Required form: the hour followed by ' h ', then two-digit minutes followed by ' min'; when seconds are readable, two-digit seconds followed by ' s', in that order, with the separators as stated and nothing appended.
10 h 47 min
